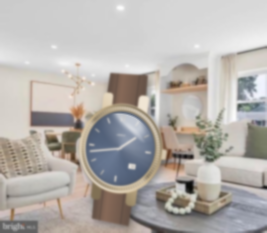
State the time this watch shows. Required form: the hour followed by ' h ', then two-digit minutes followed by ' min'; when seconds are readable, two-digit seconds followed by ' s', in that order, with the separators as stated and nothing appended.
1 h 43 min
